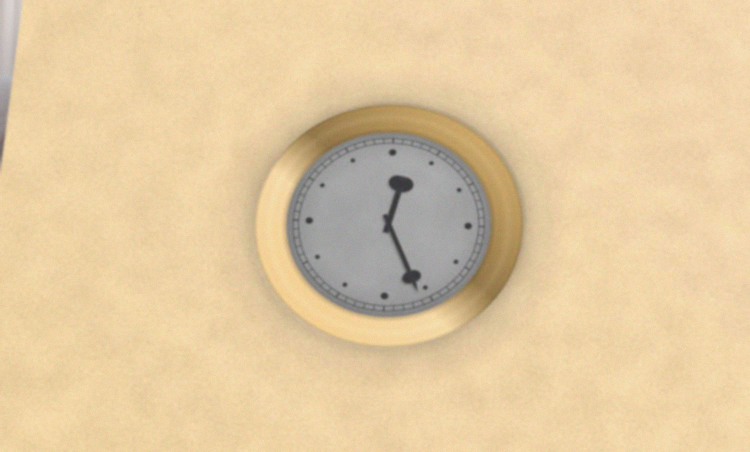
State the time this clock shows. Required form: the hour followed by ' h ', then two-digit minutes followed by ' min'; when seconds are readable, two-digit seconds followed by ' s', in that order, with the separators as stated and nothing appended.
12 h 26 min
